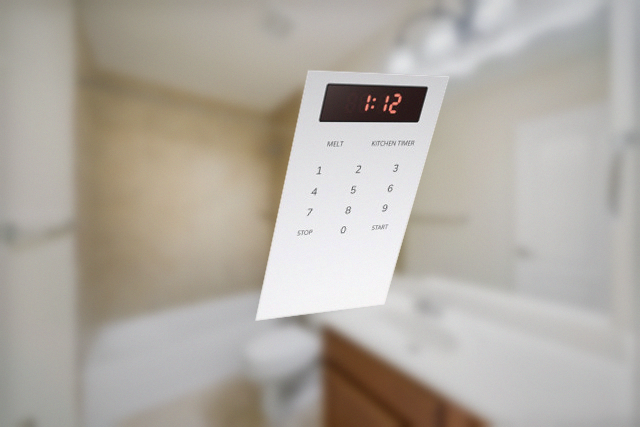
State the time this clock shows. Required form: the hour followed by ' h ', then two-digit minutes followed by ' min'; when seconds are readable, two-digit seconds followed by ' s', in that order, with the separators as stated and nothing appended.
1 h 12 min
